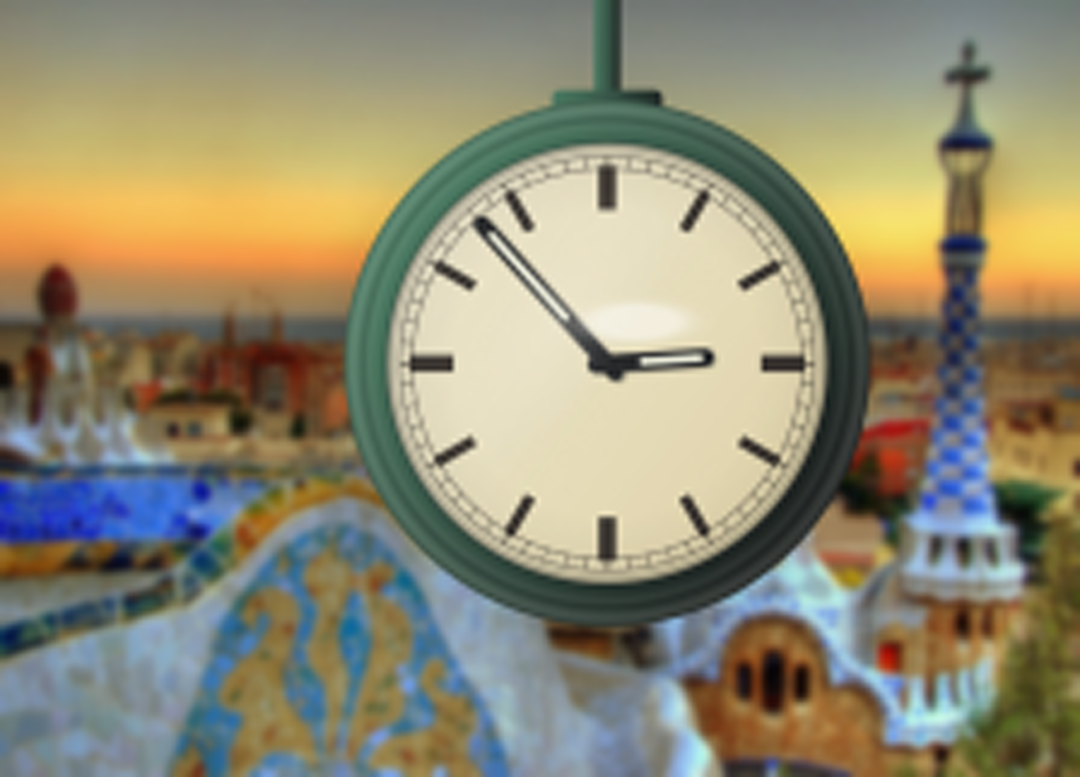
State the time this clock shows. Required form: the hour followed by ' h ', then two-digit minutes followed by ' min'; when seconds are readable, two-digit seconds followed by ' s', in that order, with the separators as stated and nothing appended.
2 h 53 min
